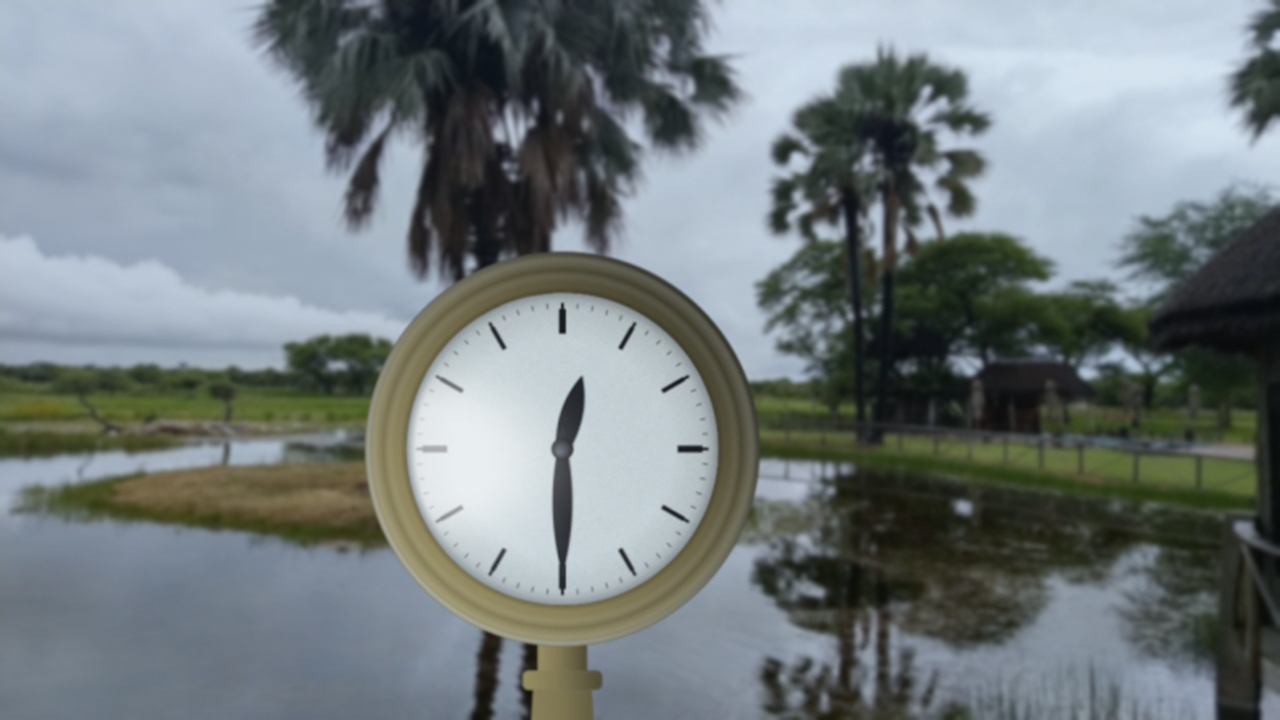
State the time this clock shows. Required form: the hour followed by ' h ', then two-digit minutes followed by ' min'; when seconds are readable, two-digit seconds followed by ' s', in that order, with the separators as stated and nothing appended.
12 h 30 min
